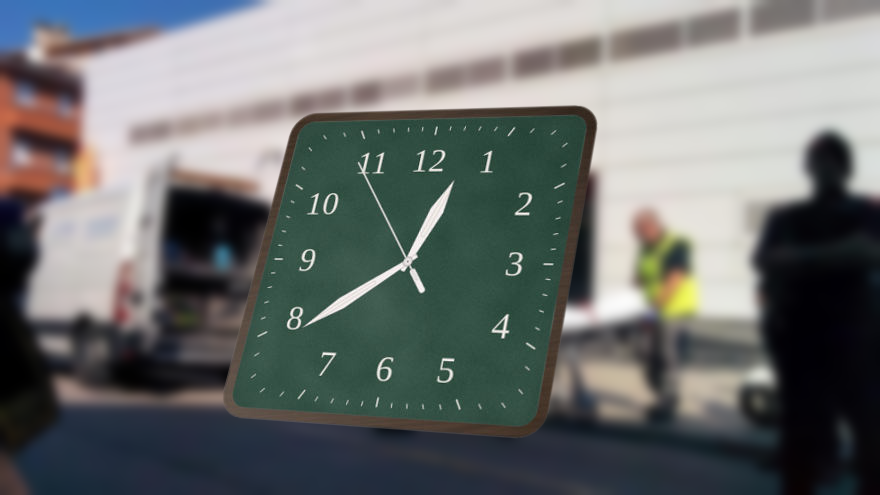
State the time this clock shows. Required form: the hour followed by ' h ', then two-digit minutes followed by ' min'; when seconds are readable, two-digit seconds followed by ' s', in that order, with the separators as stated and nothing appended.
12 h 38 min 54 s
